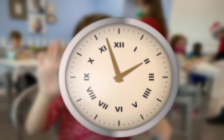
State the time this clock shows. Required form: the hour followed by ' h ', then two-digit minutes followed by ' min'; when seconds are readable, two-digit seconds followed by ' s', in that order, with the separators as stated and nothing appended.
1 h 57 min
